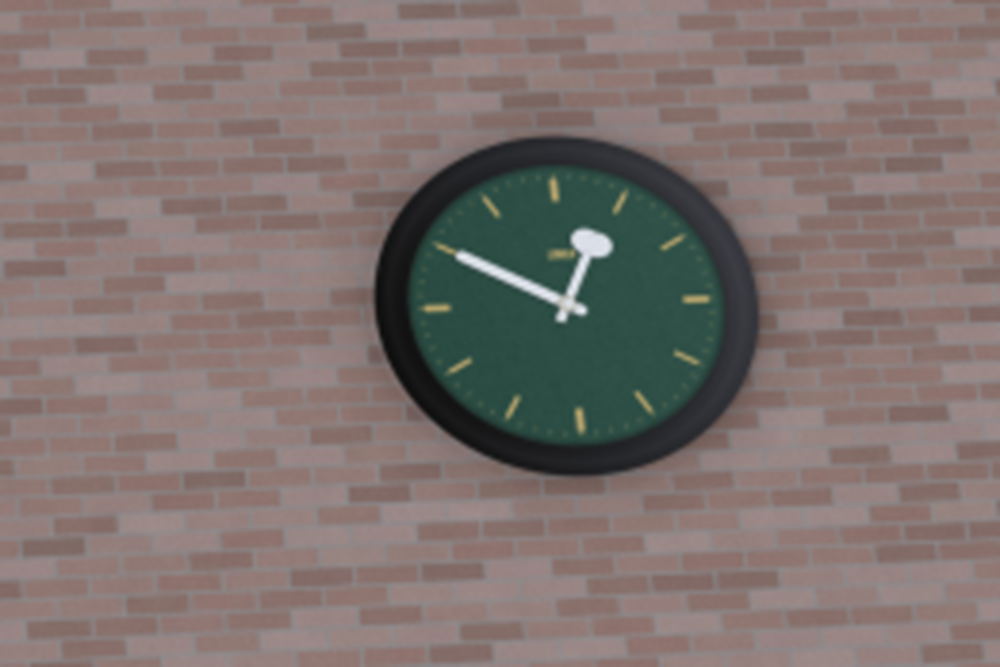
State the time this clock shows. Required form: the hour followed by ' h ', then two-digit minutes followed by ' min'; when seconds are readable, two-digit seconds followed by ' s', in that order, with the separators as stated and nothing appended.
12 h 50 min
